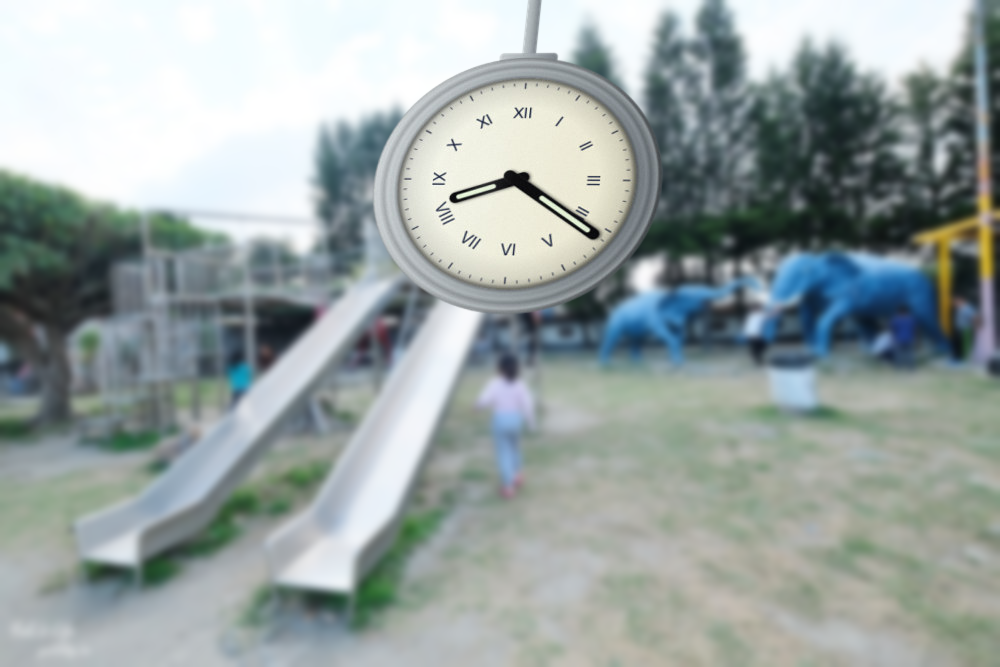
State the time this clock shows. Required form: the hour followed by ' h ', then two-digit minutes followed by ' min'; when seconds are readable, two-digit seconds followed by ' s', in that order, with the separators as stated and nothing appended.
8 h 21 min
